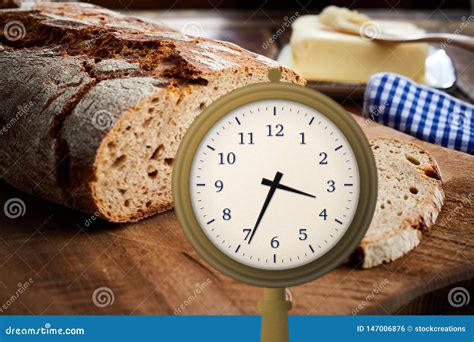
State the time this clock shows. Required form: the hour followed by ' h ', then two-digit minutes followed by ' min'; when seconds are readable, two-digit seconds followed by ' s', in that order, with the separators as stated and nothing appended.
3 h 34 min
